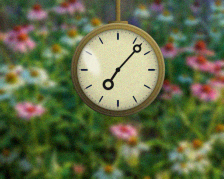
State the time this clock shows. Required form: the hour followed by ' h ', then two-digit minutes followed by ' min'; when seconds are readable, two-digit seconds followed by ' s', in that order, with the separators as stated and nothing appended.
7 h 07 min
